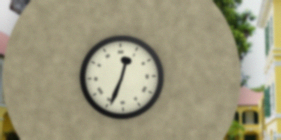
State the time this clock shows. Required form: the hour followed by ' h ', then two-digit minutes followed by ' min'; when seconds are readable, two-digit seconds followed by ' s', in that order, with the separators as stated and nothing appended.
12 h 34 min
